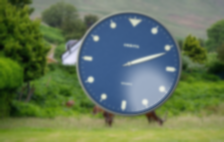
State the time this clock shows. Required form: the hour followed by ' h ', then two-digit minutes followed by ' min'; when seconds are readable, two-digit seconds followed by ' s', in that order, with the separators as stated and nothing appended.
2 h 11 min
